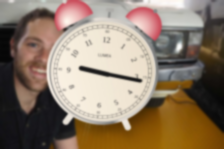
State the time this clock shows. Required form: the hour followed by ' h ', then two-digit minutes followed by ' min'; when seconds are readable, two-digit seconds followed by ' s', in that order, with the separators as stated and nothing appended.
9 h 16 min
